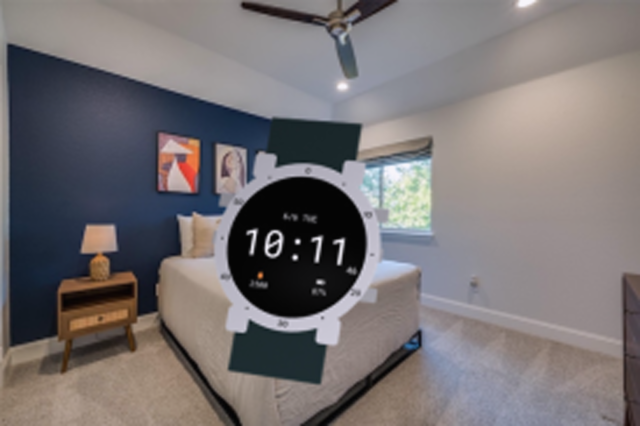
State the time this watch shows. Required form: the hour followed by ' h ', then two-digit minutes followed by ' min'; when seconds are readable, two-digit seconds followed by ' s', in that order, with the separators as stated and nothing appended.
10 h 11 min
